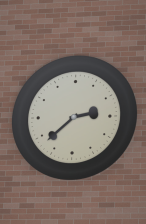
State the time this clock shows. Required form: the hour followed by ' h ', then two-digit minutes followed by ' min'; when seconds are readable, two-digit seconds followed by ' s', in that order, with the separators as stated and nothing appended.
2 h 38 min
